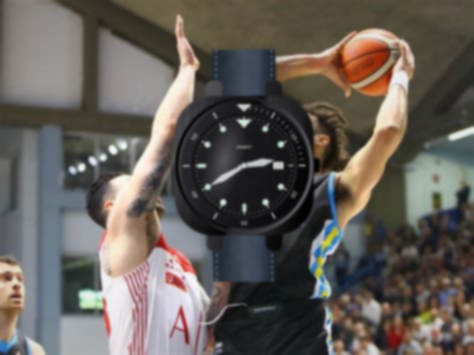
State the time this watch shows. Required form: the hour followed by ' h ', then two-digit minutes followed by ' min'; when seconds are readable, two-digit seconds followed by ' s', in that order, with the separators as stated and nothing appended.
2 h 40 min
